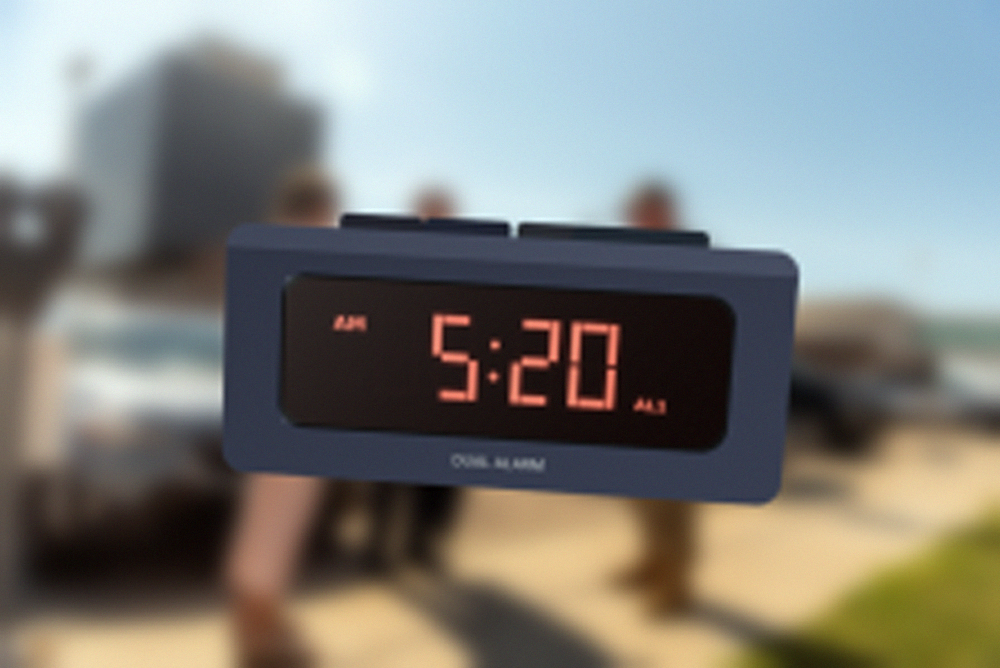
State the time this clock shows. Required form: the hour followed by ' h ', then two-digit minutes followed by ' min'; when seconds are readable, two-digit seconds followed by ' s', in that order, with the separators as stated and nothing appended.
5 h 20 min
